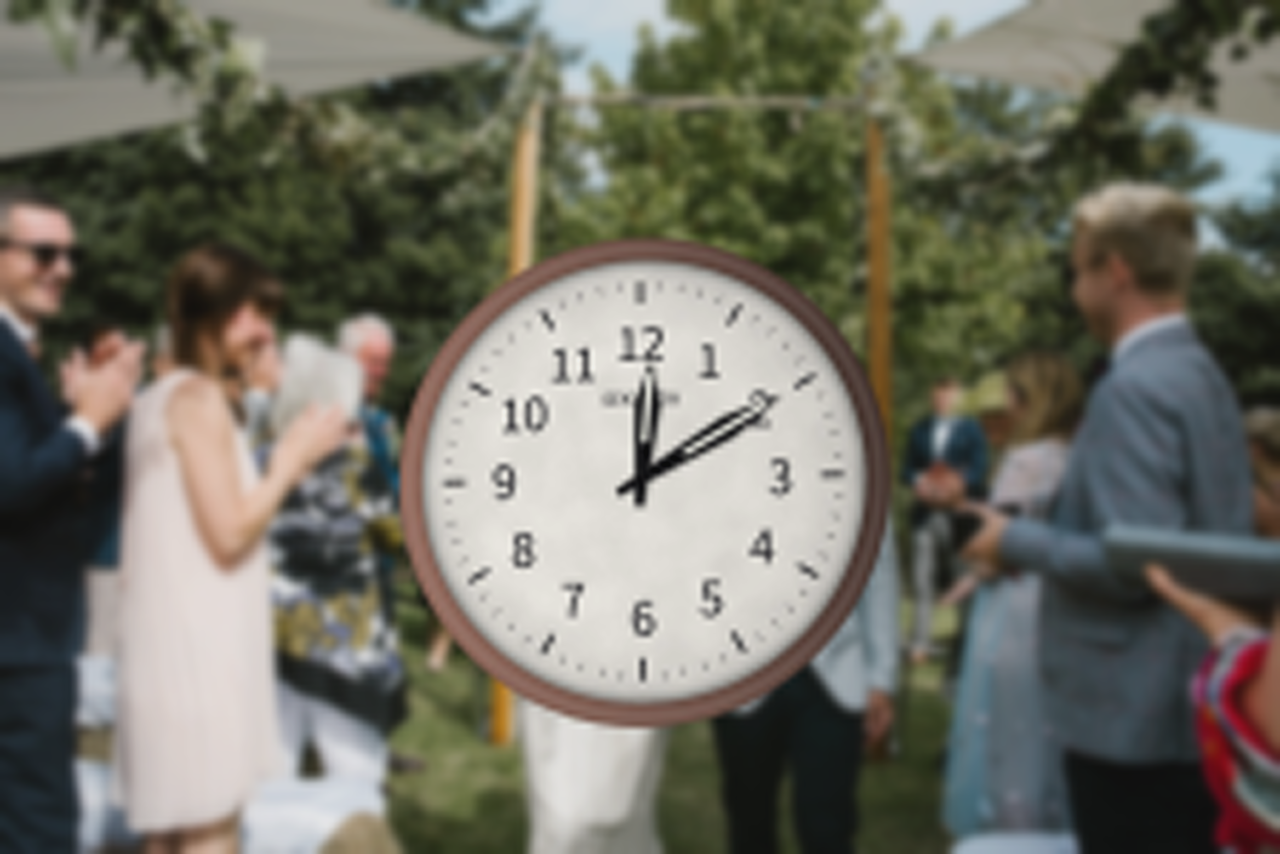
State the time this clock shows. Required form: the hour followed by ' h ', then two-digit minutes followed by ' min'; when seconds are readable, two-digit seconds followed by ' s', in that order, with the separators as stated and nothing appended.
12 h 10 min
